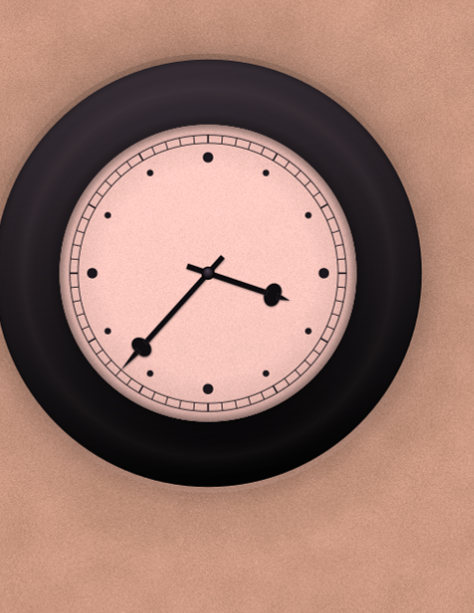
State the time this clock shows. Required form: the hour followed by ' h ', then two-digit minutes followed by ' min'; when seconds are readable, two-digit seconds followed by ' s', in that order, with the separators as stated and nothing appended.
3 h 37 min
